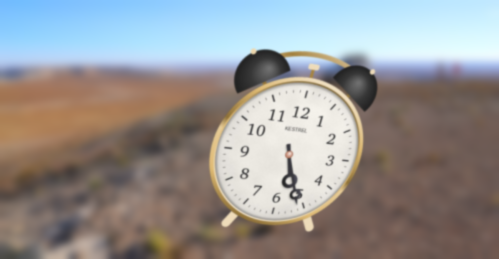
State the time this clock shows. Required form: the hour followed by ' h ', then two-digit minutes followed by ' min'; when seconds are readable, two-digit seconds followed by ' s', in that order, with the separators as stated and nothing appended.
5 h 26 min
